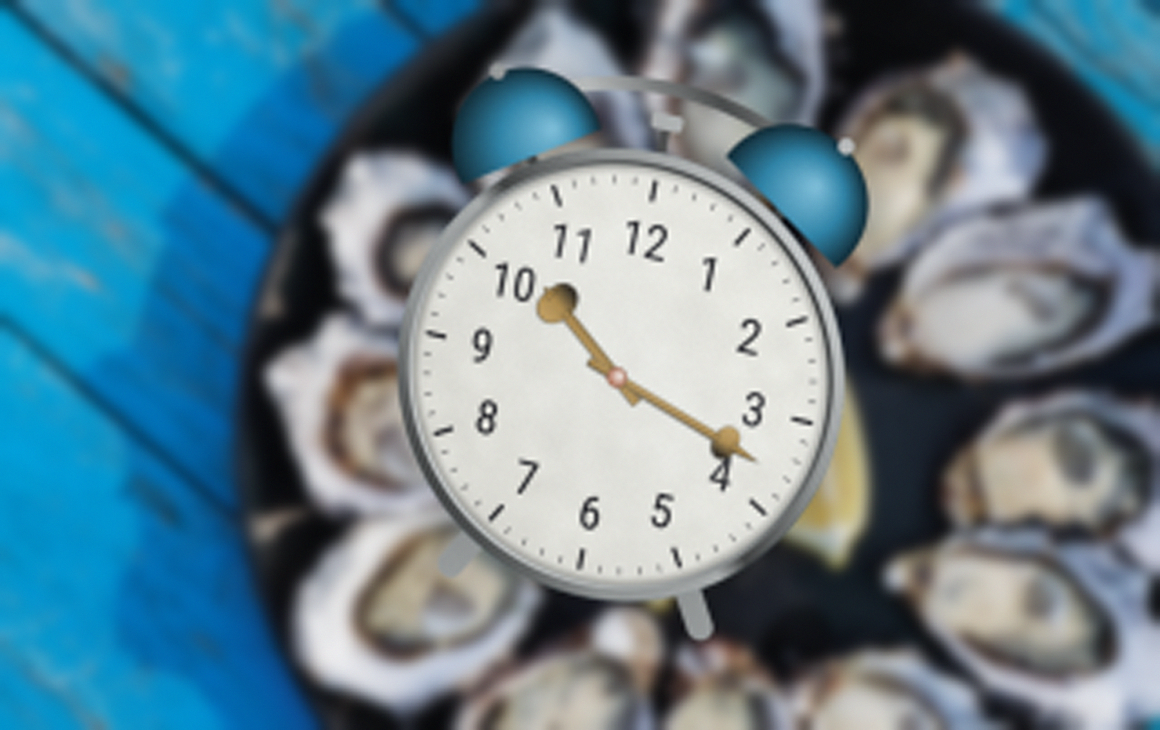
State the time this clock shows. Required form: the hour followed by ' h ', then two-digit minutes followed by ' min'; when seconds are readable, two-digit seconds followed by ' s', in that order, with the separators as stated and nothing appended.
10 h 18 min
